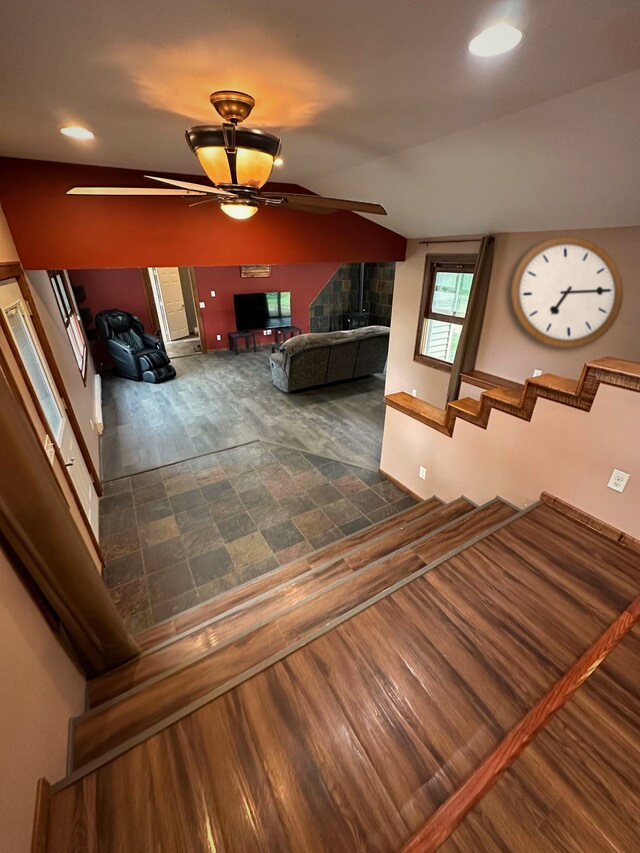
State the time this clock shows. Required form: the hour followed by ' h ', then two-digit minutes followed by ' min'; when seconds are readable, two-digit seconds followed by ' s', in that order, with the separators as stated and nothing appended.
7 h 15 min
